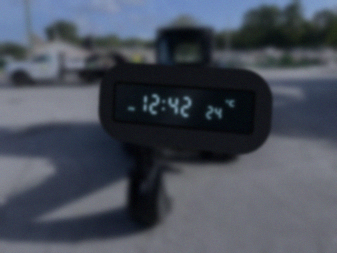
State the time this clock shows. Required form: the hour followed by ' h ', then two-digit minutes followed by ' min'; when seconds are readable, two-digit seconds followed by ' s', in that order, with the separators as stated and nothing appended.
12 h 42 min
